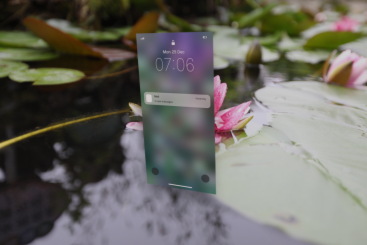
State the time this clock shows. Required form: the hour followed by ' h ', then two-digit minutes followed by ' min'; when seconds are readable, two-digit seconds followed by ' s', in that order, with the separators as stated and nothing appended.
7 h 06 min
